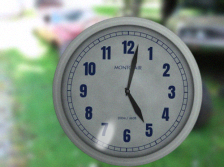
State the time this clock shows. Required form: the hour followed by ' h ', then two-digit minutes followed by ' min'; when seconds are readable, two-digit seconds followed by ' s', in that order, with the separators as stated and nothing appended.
5 h 02 min
